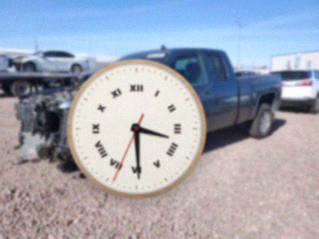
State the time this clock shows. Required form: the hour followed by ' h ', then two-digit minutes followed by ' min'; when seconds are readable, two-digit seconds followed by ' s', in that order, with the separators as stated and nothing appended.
3 h 29 min 34 s
